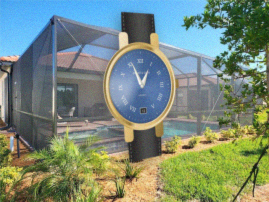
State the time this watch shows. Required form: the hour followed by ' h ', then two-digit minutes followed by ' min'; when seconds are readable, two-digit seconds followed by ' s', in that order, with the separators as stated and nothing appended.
12 h 56 min
